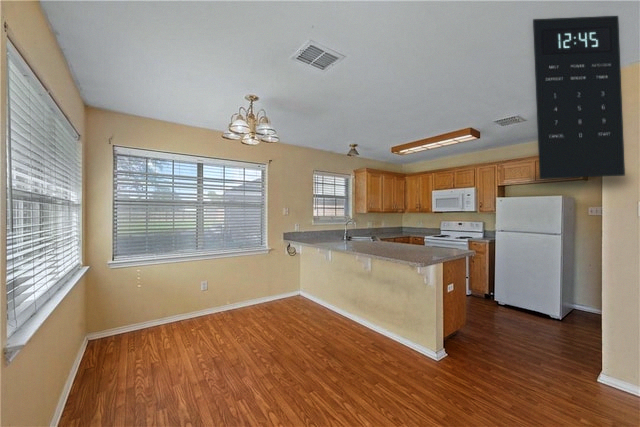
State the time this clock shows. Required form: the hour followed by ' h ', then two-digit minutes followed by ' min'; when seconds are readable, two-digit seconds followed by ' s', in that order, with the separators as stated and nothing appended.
12 h 45 min
